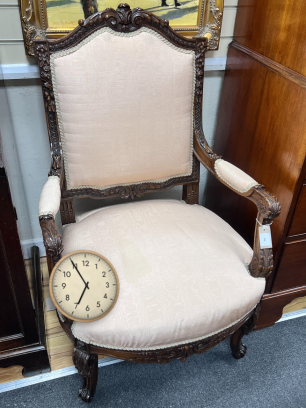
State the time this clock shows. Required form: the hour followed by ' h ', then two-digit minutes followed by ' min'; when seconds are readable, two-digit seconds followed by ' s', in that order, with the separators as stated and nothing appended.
6 h 55 min
